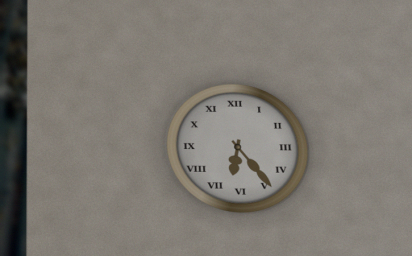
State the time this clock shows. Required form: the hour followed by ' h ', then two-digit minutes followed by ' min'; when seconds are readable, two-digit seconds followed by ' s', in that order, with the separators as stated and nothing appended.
6 h 24 min
